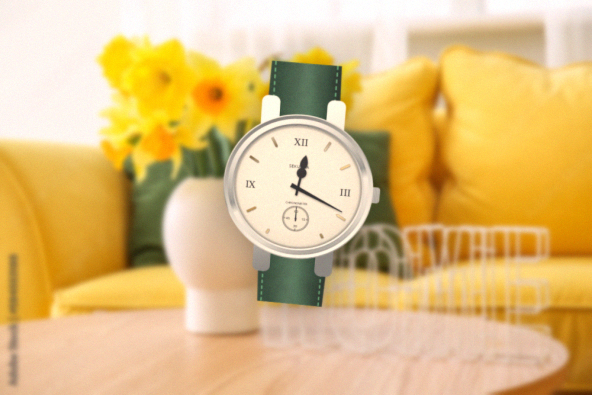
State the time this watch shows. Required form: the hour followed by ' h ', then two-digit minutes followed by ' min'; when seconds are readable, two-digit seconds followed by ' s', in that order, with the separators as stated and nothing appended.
12 h 19 min
